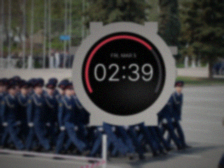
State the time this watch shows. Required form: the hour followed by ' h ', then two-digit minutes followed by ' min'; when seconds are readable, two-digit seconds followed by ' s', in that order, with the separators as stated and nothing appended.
2 h 39 min
